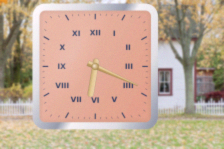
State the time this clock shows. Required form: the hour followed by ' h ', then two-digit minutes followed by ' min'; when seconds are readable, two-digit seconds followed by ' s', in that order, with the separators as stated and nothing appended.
6 h 19 min
